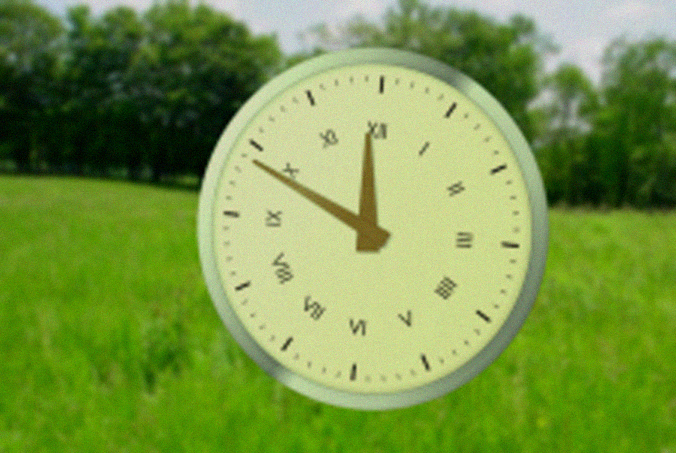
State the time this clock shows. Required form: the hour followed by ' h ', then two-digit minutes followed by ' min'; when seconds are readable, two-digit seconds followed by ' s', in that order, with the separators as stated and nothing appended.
11 h 49 min
